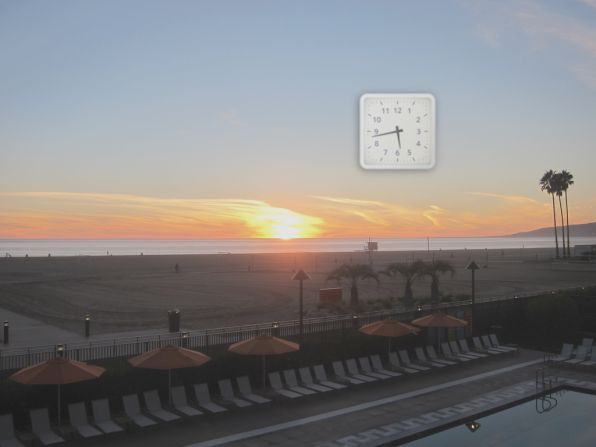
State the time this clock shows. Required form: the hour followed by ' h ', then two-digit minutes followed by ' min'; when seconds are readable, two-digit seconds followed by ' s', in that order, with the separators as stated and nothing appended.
5 h 43 min
